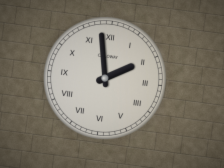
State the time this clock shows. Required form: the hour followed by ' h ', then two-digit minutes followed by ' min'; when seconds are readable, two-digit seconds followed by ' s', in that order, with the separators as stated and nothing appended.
1 h 58 min
